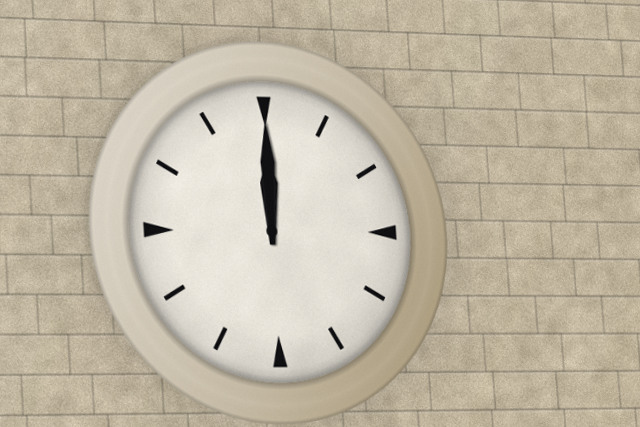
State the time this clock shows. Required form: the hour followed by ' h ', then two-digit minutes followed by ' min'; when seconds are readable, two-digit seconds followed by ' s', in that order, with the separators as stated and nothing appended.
12 h 00 min
